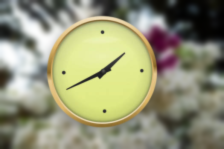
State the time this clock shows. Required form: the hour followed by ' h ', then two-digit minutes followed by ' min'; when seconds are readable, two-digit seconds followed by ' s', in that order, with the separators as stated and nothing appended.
1 h 41 min
